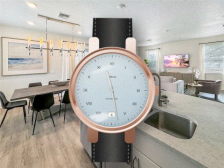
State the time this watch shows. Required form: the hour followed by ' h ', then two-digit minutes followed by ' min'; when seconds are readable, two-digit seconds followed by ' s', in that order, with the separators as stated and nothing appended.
11 h 28 min
